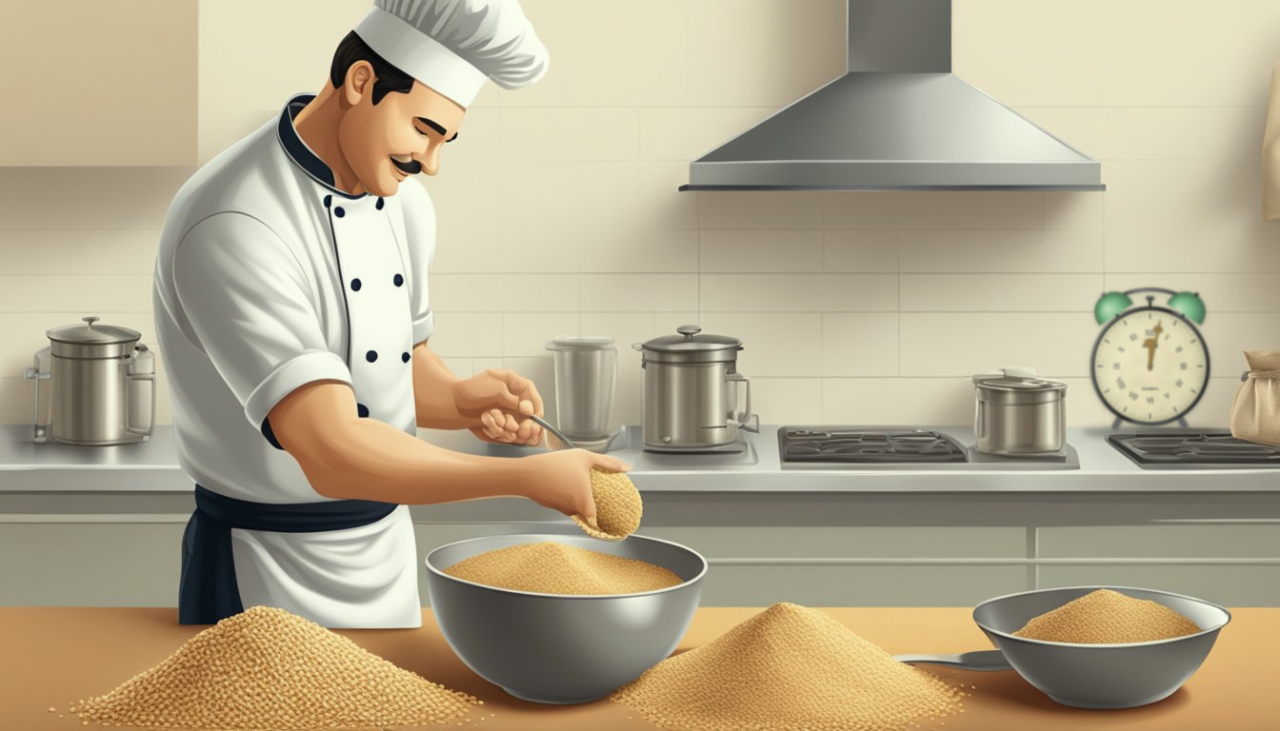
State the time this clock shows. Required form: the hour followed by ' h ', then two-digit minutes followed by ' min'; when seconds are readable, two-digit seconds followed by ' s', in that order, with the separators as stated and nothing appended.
12 h 02 min
